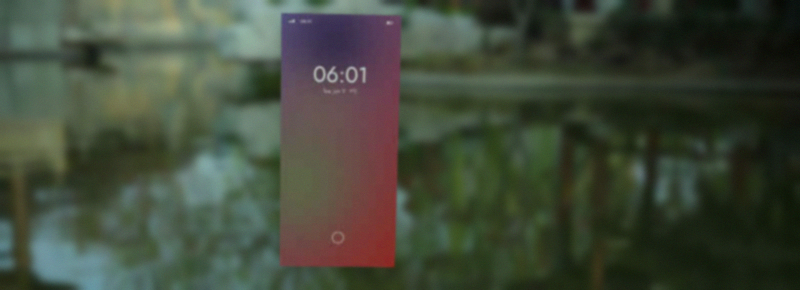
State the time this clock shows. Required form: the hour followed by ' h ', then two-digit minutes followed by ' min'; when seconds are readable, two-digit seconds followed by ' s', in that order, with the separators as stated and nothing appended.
6 h 01 min
